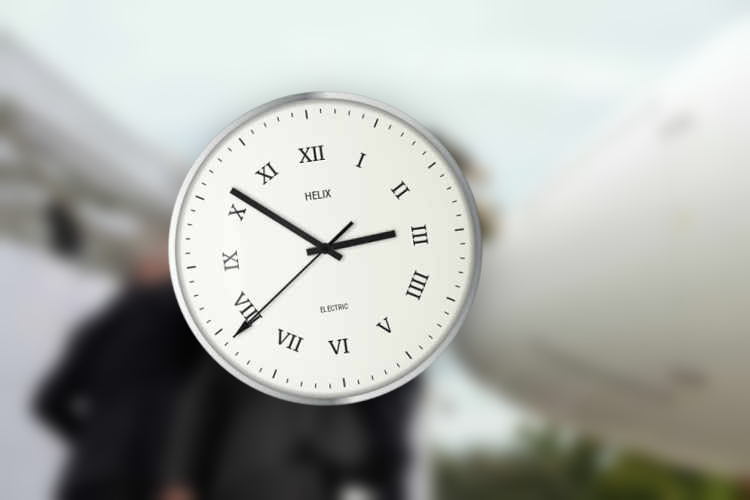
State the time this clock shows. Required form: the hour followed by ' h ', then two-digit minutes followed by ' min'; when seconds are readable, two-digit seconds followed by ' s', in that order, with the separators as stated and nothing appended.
2 h 51 min 39 s
